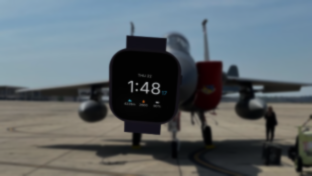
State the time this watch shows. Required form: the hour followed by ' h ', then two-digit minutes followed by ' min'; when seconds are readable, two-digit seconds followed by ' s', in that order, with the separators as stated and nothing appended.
1 h 48 min
